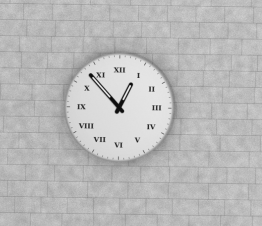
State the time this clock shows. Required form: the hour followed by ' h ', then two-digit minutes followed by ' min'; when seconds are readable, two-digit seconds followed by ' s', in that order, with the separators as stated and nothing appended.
12 h 53 min
